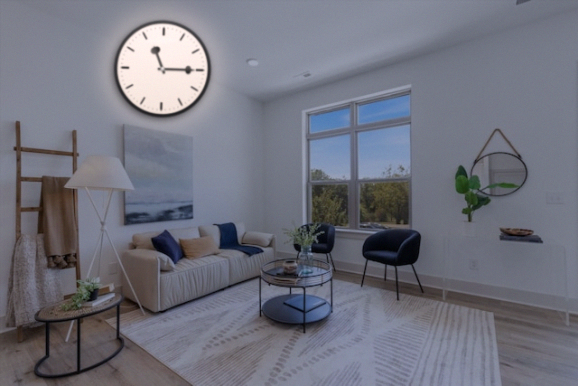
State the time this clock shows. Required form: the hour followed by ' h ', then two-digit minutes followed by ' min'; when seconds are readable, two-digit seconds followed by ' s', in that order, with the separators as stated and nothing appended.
11 h 15 min
